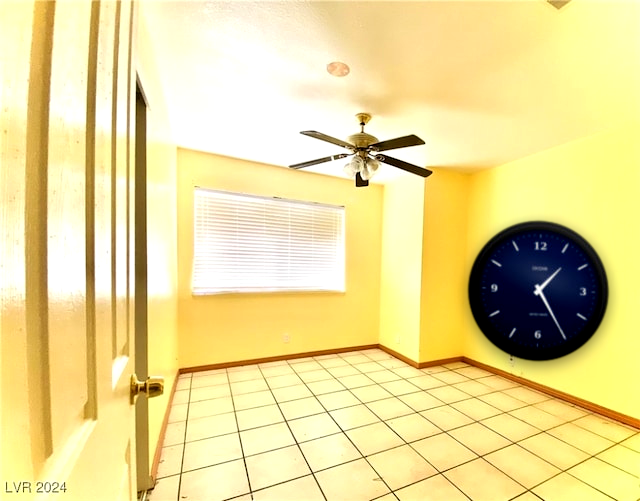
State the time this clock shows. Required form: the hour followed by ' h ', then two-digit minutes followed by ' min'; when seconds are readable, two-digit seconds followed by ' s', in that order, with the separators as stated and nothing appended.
1 h 25 min
